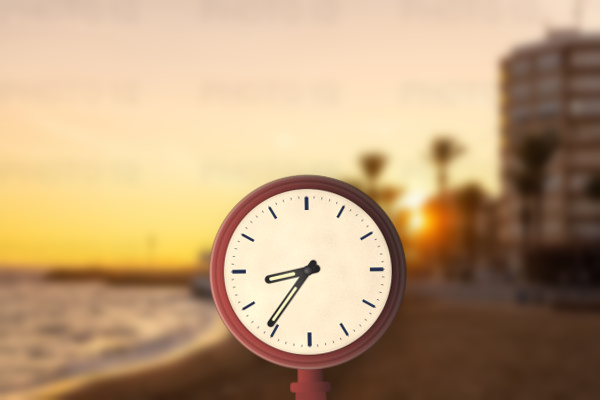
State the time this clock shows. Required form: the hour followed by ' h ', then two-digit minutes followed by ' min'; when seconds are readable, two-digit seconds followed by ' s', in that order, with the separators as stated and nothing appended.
8 h 36 min
